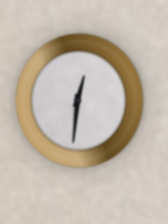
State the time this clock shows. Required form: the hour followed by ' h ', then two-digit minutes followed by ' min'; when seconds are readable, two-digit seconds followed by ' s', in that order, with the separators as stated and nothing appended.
12 h 31 min
